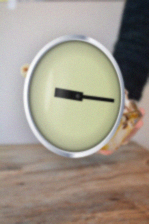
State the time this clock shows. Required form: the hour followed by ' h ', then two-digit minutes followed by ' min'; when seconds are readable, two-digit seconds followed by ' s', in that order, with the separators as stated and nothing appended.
9 h 16 min
